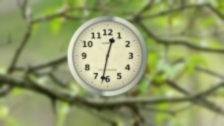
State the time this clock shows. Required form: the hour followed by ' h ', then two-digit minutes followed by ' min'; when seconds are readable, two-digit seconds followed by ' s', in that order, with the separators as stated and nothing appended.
12 h 32 min
